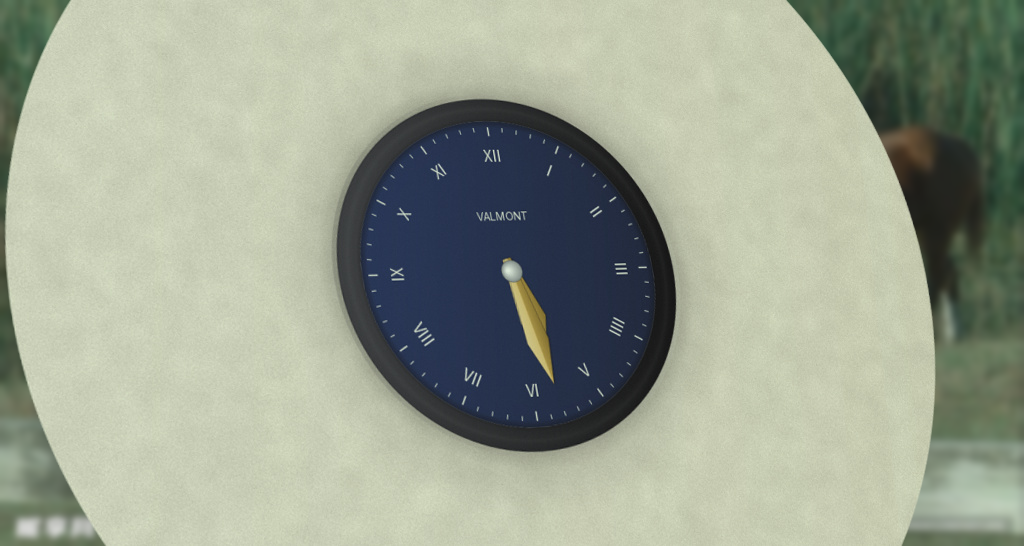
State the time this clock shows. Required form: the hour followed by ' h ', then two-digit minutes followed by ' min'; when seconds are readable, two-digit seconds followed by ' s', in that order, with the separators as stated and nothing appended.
5 h 28 min
